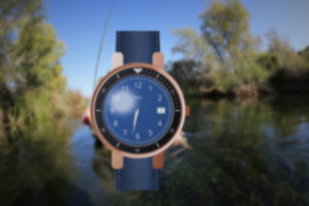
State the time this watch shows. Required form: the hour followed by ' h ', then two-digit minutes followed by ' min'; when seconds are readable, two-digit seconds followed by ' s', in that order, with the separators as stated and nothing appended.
6 h 32 min
